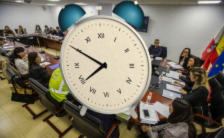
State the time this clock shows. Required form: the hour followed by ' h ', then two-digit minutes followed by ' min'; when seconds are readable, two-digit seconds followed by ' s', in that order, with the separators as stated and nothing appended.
7 h 50 min
